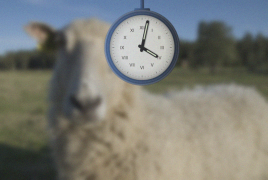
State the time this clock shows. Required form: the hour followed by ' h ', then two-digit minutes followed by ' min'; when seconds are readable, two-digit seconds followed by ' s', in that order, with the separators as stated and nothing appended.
4 h 02 min
